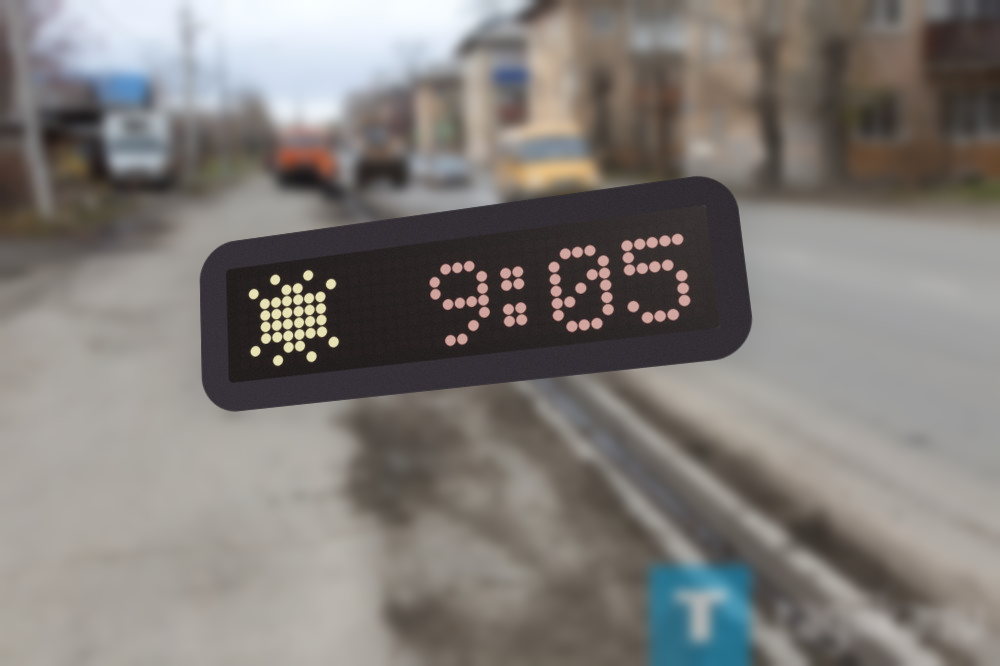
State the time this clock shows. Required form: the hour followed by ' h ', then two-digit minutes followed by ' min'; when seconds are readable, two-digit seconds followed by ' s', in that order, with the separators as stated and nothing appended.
9 h 05 min
